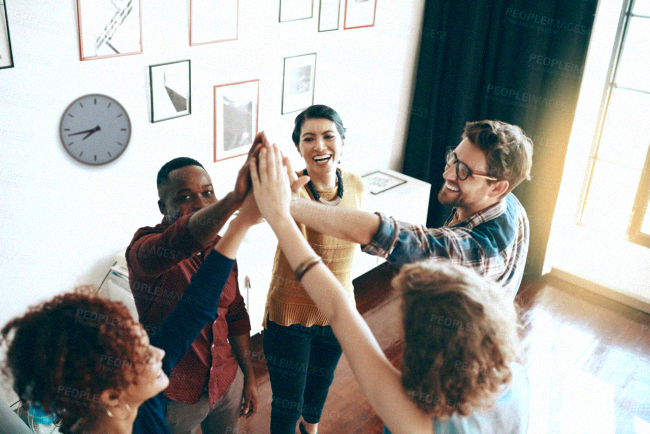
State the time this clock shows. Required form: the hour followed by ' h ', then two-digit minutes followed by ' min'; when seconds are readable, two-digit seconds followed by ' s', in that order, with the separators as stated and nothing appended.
7 h 43 min
